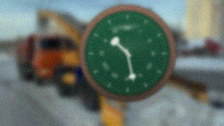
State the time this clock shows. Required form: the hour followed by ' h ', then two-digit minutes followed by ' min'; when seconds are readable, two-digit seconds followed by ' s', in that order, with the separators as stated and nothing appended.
10 h 28 min
